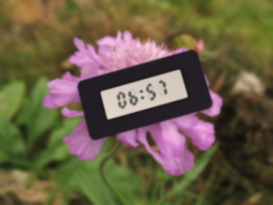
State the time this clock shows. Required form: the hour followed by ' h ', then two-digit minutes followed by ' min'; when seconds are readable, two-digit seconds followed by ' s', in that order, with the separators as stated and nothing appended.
6 h 57 min
